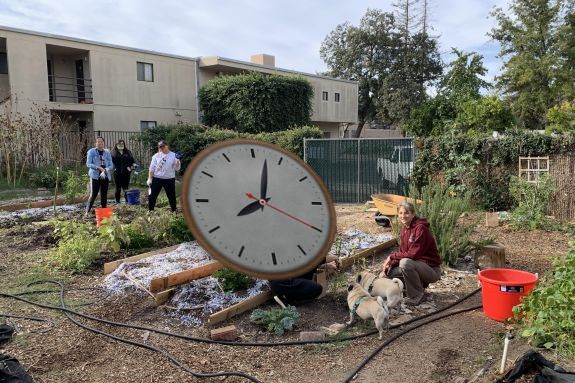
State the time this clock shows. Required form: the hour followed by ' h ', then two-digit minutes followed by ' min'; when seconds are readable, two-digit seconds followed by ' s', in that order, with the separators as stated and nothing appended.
8 h 02 min 20 s
